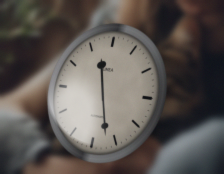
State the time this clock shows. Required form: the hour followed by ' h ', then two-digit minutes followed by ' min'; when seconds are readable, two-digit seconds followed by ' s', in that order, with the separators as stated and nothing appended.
11 h 27 min
